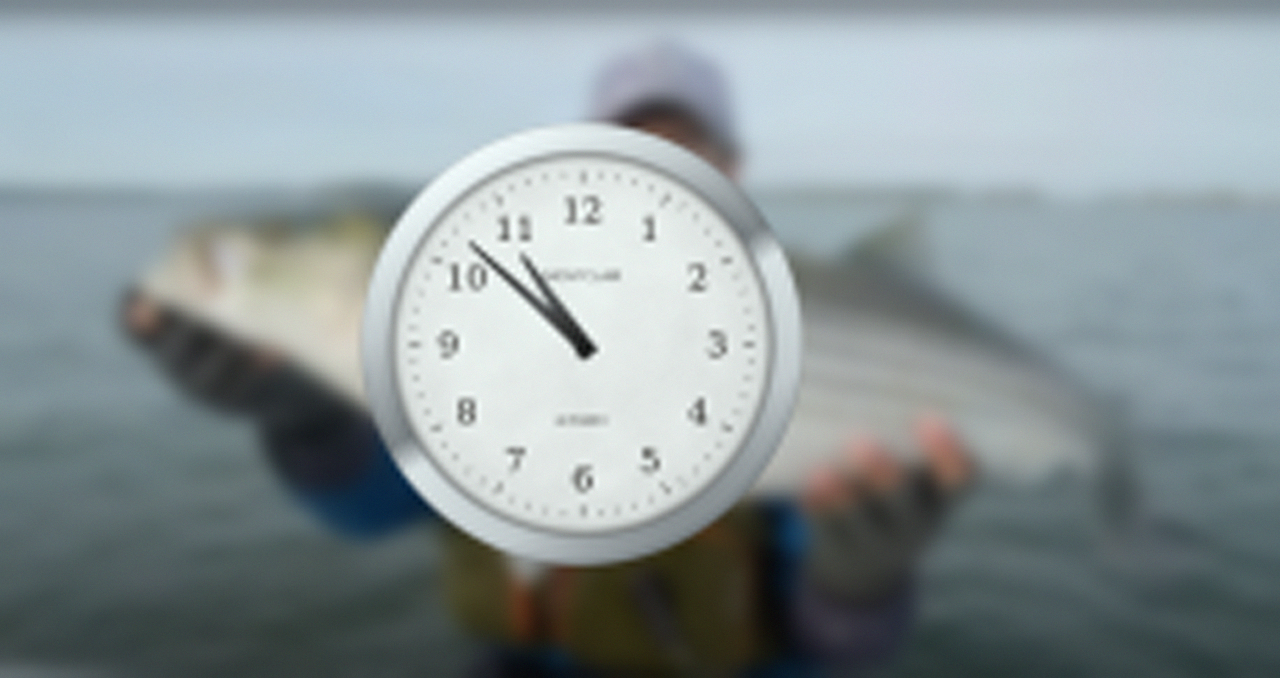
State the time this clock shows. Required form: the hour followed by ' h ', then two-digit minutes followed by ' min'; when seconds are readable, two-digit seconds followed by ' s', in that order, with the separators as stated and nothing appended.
10 h 52 min
